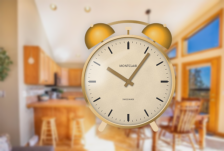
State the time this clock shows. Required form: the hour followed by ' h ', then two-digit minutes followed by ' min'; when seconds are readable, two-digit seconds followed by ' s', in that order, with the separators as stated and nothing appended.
10 h 06 min
